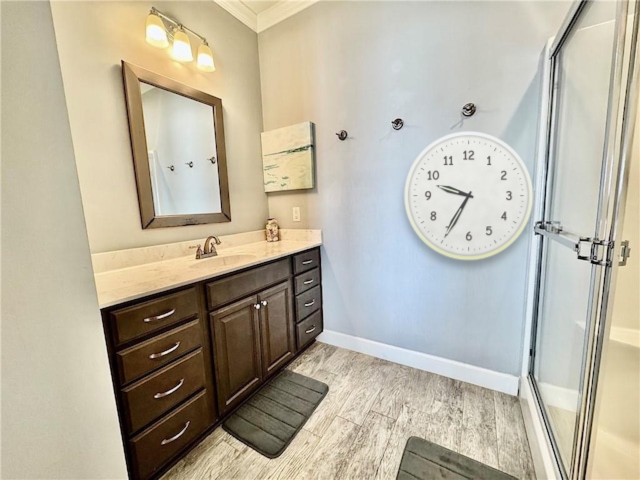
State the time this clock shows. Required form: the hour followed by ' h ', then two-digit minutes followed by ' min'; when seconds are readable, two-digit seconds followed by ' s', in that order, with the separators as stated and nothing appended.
9 h 35 min
